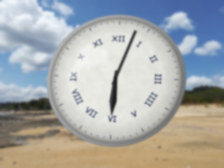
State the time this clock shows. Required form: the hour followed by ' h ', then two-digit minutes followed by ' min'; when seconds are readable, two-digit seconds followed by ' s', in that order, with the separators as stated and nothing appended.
6 h 03 min
